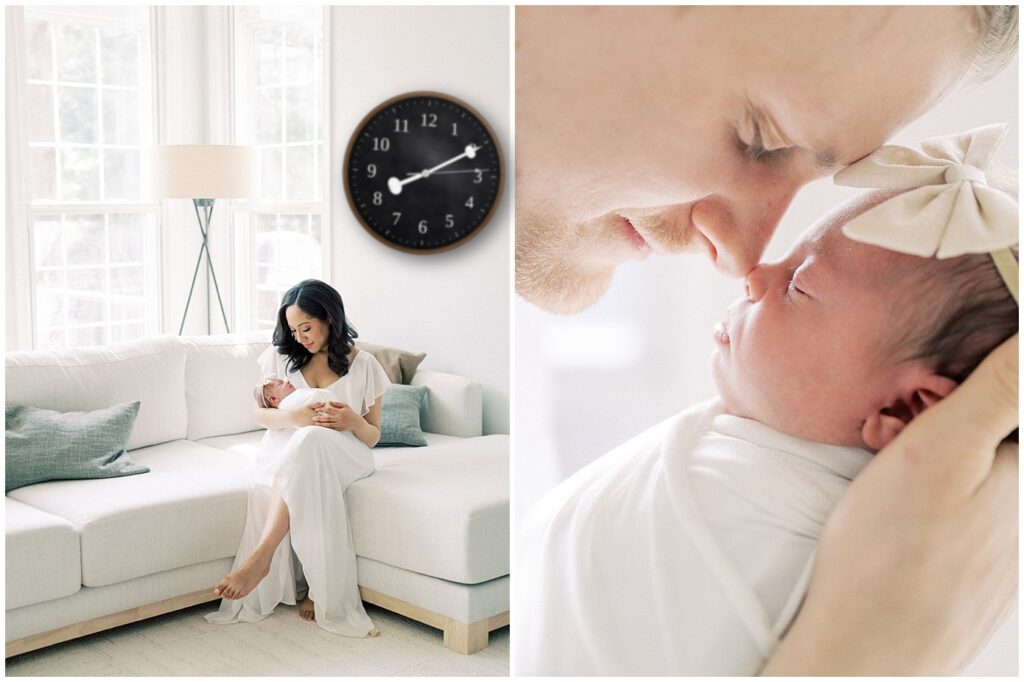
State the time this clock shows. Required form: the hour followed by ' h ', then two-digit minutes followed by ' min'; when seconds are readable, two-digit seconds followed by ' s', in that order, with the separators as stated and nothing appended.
8 h 10 min 14 s
